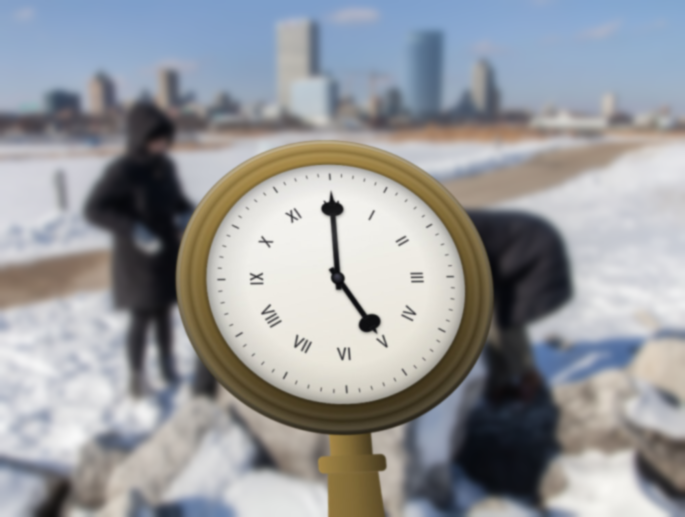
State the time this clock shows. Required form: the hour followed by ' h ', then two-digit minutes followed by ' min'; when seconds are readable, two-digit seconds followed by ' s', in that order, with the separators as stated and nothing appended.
5 h 00 min
